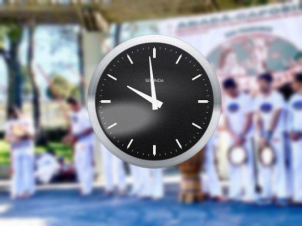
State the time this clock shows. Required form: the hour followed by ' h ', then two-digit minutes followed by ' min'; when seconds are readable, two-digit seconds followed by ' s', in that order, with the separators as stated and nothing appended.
9 h 59 min
